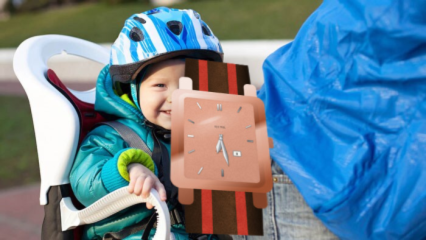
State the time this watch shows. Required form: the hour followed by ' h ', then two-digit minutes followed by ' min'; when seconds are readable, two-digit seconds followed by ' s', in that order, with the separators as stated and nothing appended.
6 h 28 min
